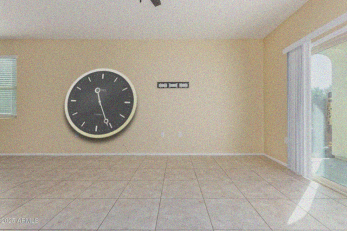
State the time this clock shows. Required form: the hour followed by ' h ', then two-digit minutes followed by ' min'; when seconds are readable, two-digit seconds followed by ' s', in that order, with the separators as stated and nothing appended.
11 h 26 min
